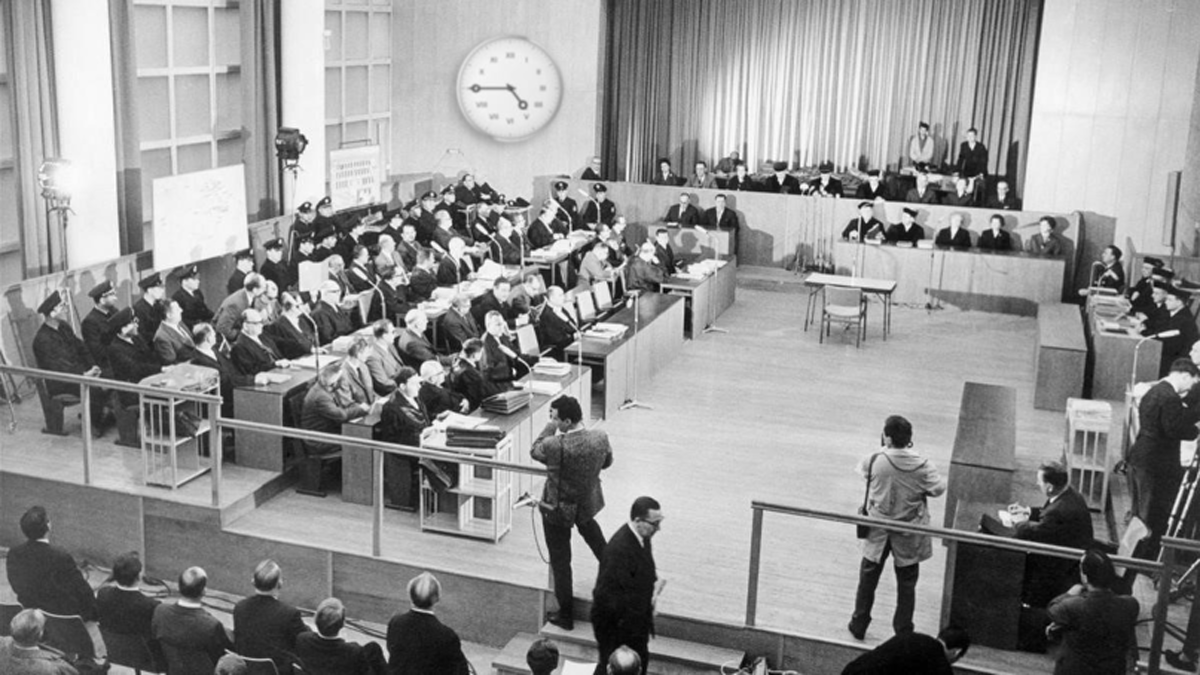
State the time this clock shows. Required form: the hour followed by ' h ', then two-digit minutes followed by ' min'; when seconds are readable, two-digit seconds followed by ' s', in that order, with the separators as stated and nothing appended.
4 h 45 min
